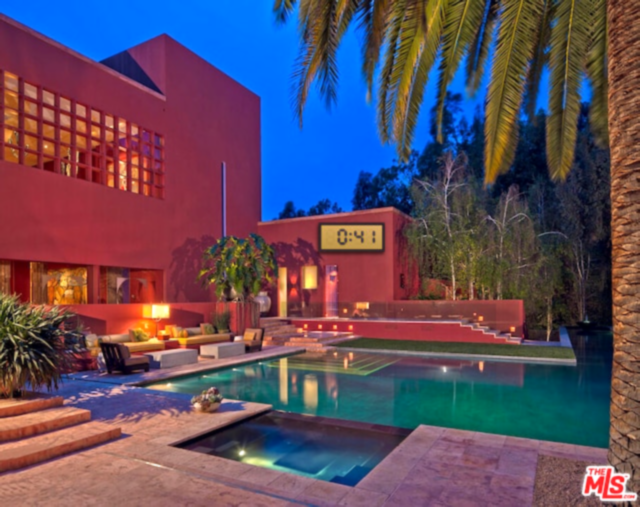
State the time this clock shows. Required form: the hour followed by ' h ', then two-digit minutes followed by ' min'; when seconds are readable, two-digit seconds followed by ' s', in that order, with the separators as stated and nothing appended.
0 h 41 min
